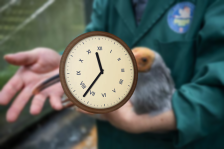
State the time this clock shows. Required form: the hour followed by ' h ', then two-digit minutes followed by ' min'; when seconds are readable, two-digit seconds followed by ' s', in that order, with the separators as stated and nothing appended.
11 h 37 min
